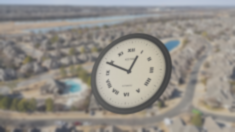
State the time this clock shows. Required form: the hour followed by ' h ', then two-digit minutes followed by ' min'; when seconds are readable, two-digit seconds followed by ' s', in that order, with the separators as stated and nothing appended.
12 h 49 min
